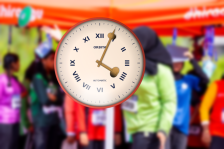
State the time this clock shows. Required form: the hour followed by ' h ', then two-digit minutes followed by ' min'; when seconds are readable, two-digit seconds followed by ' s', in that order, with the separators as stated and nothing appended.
4 h 04 min
